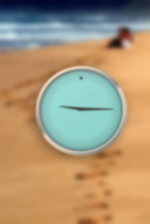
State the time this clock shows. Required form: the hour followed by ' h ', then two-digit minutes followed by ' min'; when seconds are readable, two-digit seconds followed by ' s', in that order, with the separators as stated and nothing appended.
9 h 15 min
